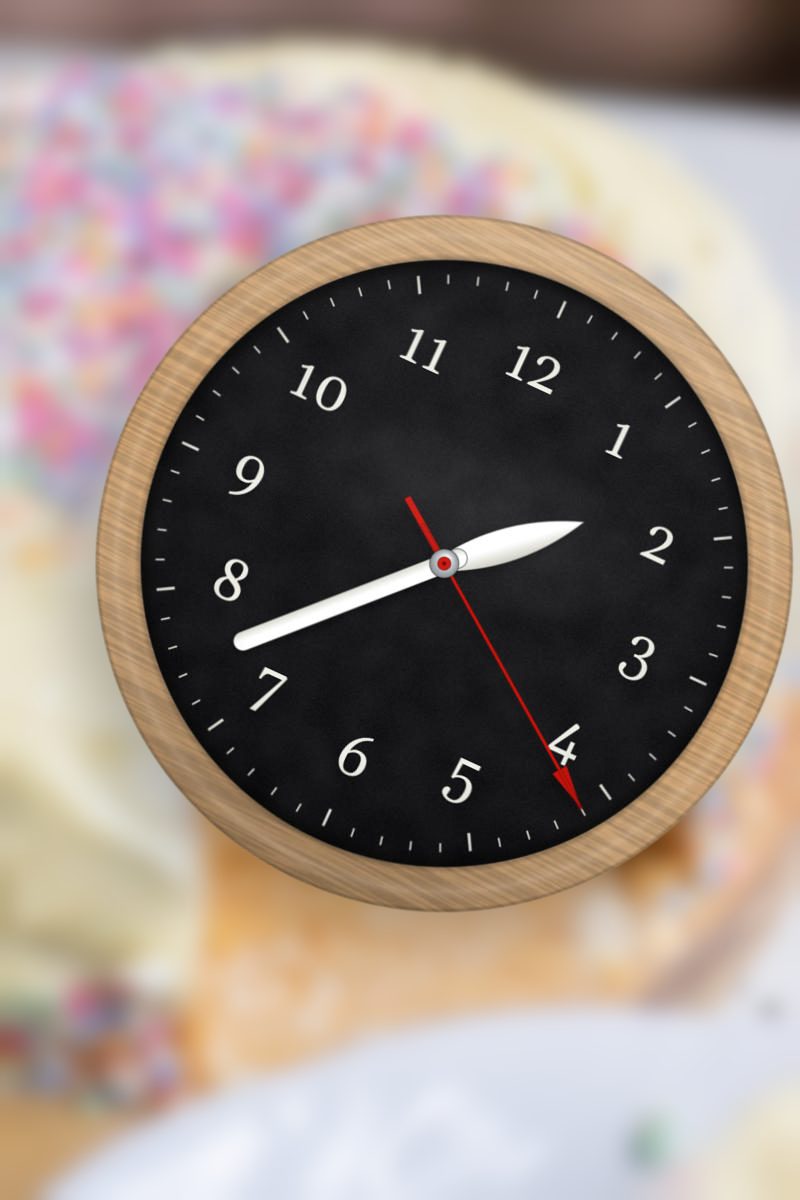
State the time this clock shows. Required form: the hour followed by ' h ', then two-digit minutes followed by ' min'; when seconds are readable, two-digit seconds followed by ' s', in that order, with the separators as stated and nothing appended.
1 h 37 min 21 s
